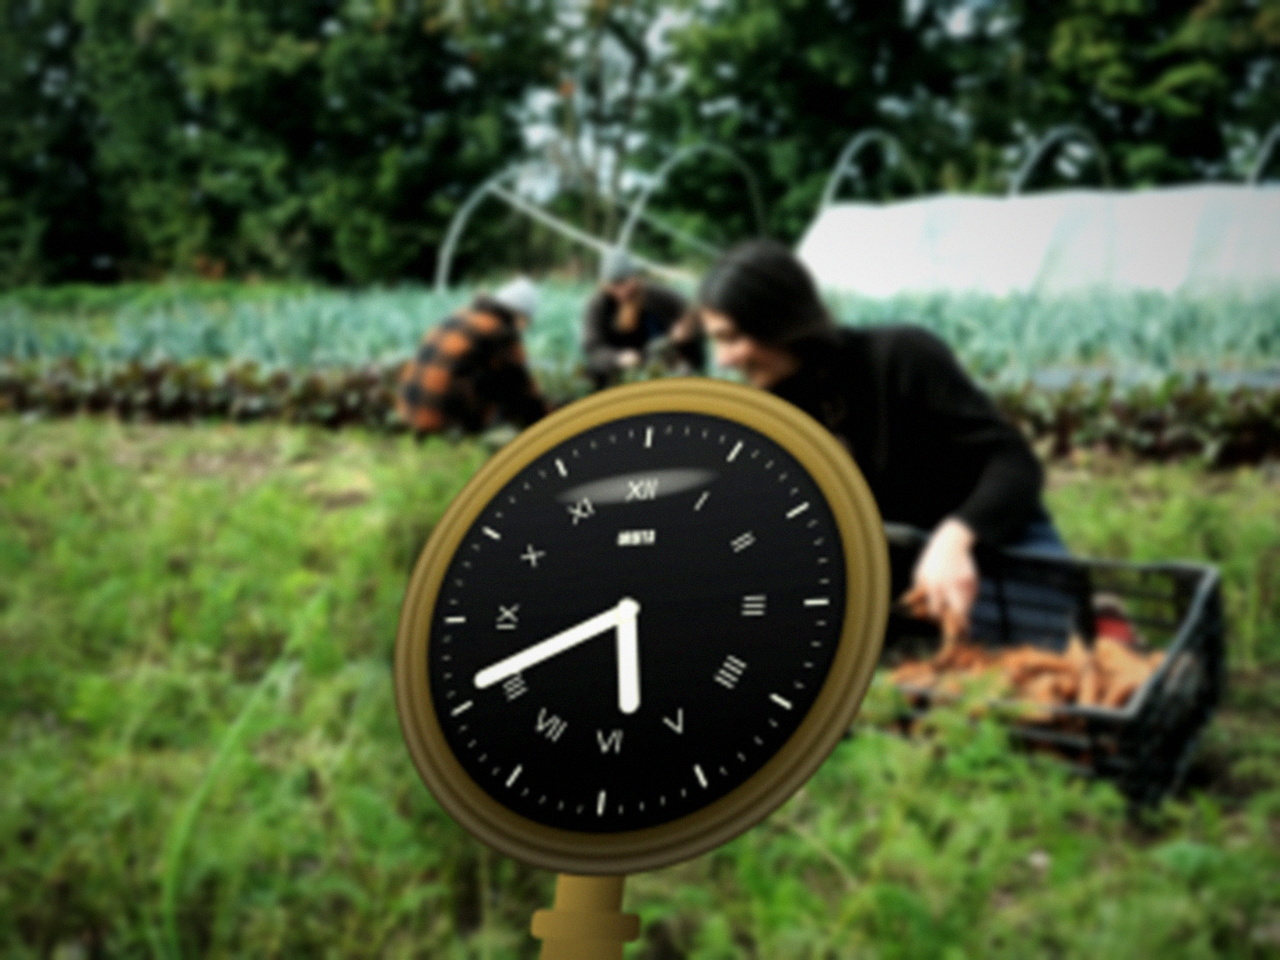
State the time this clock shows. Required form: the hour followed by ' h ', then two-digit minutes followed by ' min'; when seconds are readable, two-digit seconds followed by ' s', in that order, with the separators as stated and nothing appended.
5 h 41 min
